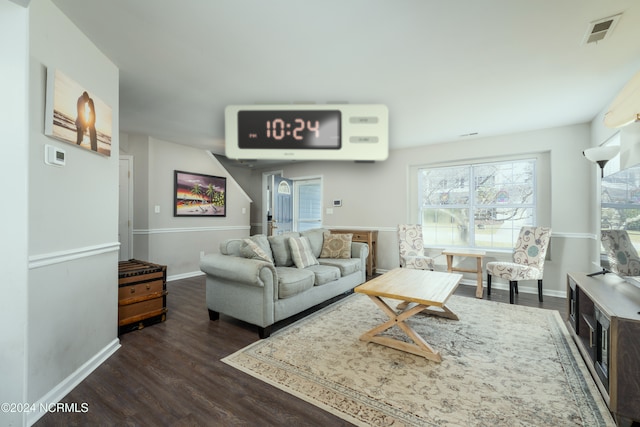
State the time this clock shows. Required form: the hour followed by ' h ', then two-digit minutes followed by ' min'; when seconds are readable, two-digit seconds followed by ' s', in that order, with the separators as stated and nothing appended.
10 h 24 min
